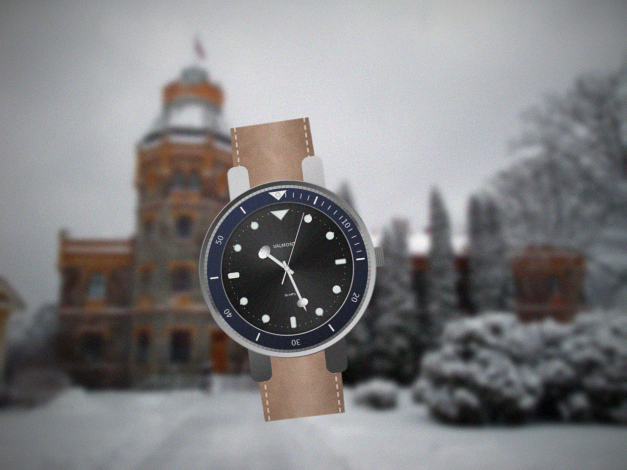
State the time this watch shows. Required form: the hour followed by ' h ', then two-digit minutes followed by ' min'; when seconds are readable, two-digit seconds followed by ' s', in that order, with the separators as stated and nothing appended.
10 h 27 min 04 s
